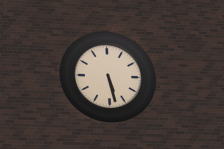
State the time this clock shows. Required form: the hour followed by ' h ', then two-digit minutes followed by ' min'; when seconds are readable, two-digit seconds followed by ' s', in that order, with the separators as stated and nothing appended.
5 h 28 min
